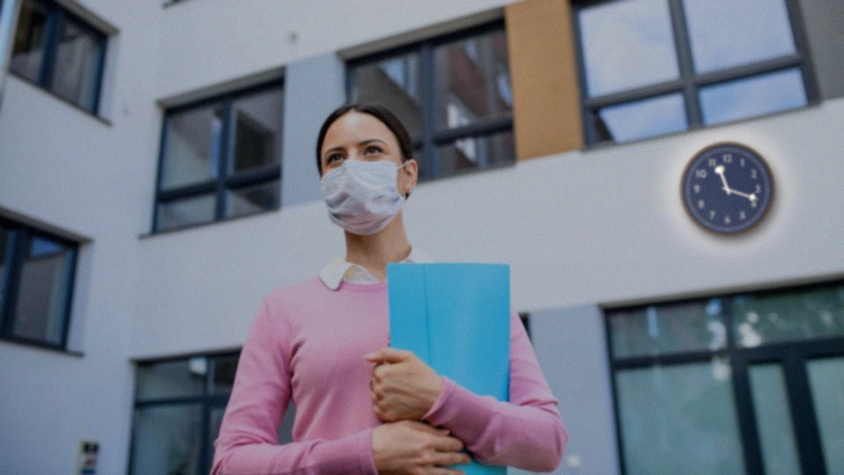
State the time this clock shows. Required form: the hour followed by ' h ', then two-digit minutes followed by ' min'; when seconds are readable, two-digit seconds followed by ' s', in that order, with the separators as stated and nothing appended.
11 h 18 min
